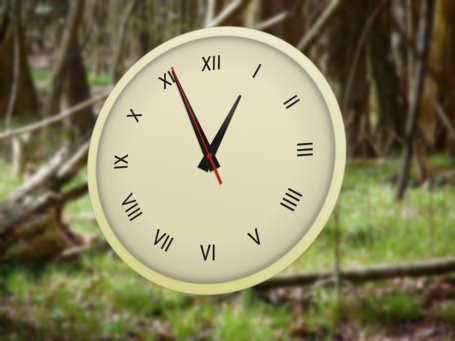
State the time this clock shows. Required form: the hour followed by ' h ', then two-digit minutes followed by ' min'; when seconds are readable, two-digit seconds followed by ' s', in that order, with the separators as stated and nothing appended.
12 h 55 min 56 s
